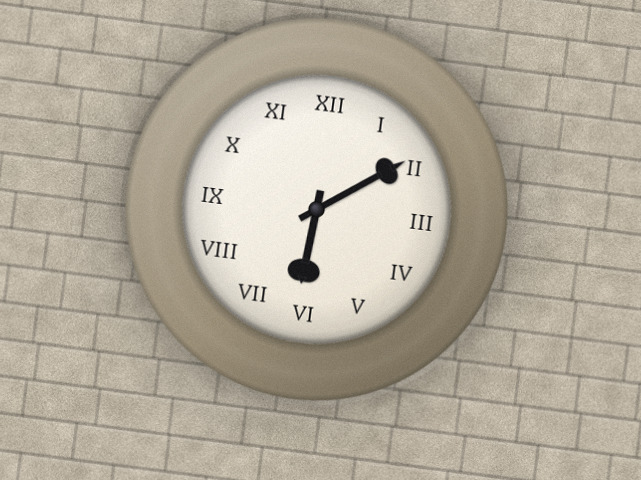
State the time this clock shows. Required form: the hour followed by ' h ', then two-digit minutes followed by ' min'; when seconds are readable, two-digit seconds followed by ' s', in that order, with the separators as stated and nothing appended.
6 h 09 min
